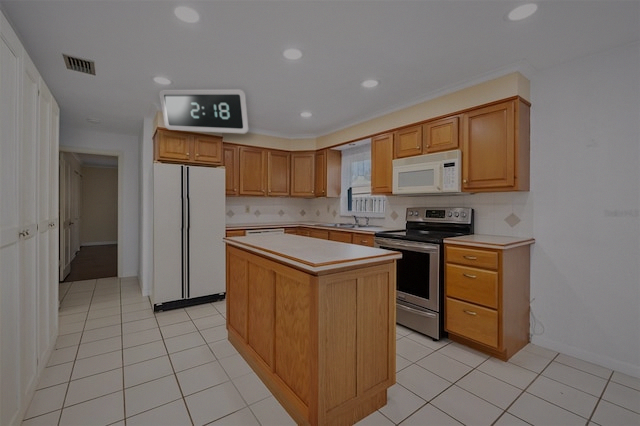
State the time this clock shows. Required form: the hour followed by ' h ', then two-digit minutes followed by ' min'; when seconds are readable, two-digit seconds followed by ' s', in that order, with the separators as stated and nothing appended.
2 h 18 min
